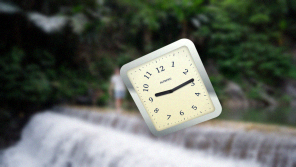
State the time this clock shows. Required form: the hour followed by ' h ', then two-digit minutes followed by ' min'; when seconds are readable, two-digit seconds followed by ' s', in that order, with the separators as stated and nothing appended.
9 h 14 min
